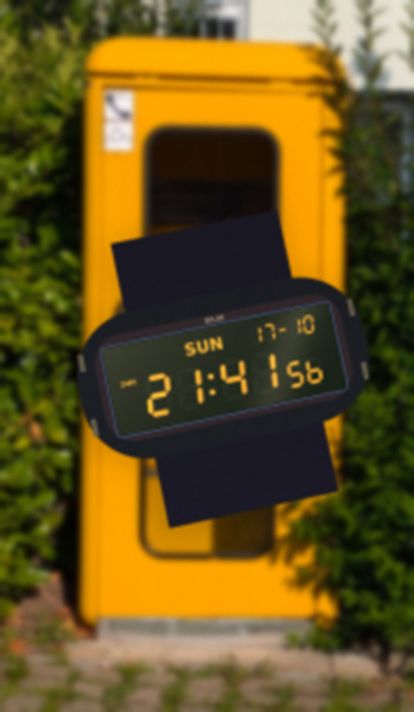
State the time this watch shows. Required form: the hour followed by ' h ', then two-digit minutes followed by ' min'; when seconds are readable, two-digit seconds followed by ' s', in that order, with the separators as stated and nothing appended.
21 h 41 min 56 s
